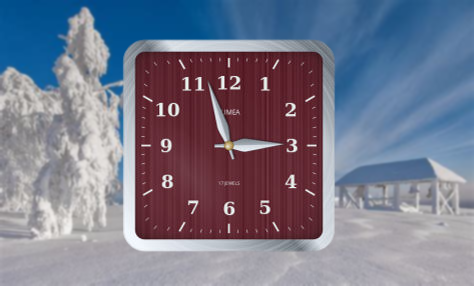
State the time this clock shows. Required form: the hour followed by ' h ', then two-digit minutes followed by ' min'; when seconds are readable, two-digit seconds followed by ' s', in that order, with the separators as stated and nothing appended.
2 h 57 min
